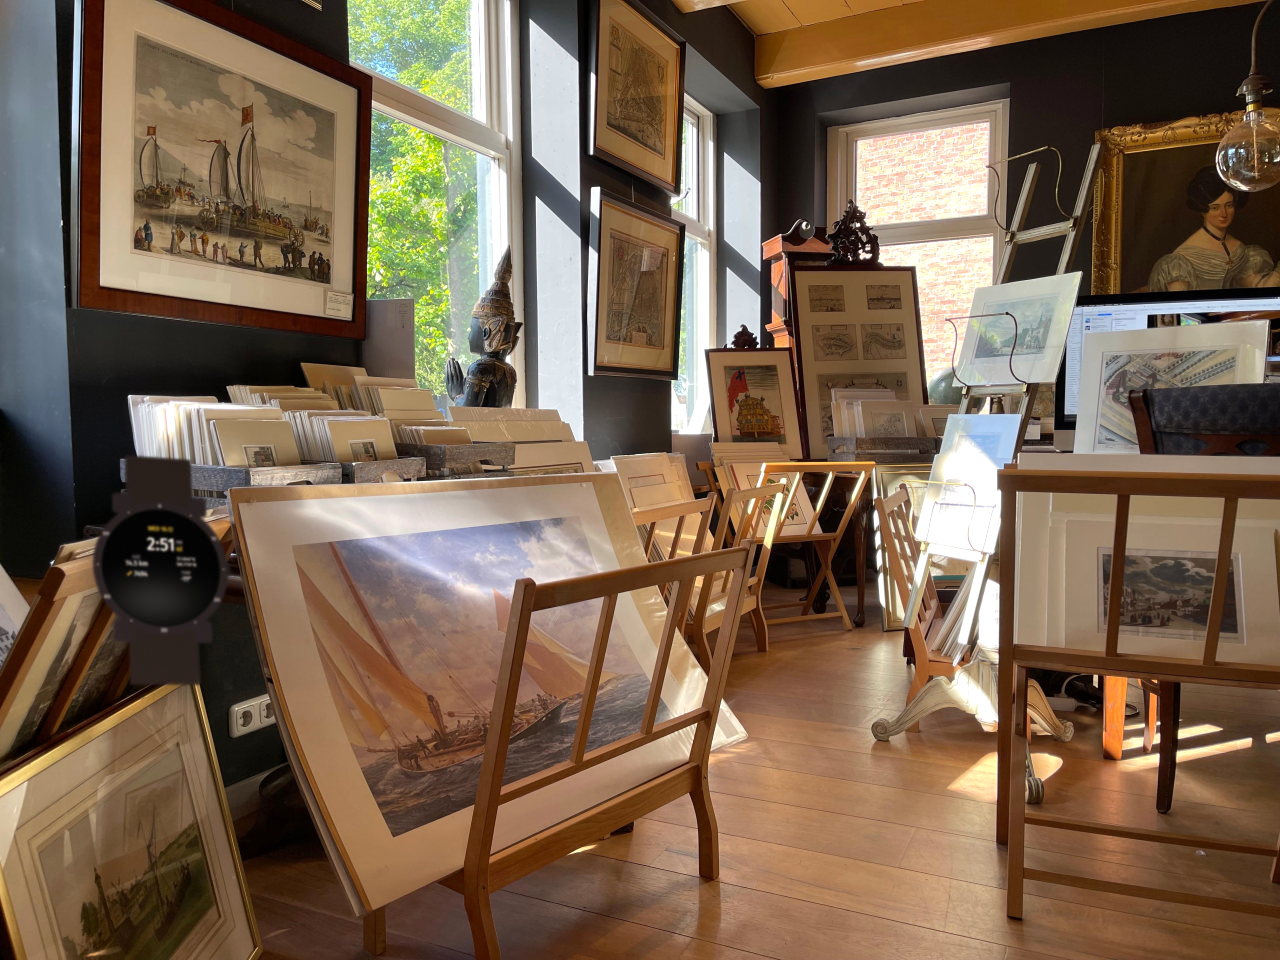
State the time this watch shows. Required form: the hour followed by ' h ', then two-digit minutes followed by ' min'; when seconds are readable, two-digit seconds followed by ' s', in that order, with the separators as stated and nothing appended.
2 h 51 min
